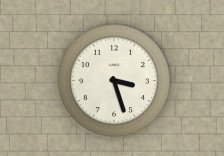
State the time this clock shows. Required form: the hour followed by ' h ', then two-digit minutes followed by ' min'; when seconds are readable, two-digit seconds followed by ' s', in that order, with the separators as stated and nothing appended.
3 h 27 min
